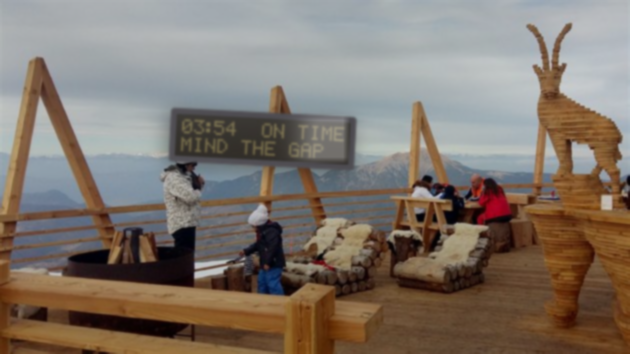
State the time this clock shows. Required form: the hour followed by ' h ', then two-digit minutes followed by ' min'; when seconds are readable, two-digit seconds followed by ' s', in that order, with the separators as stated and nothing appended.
3 h 54 min
